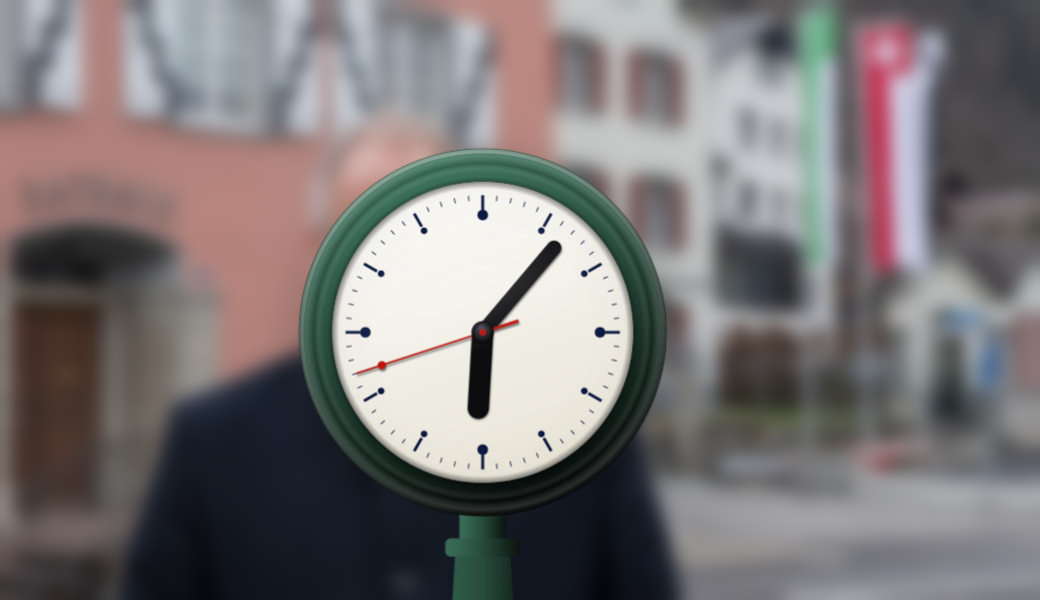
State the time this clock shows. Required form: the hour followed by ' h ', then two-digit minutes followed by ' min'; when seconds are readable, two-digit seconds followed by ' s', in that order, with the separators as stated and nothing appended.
6 h 06 min 42 s
